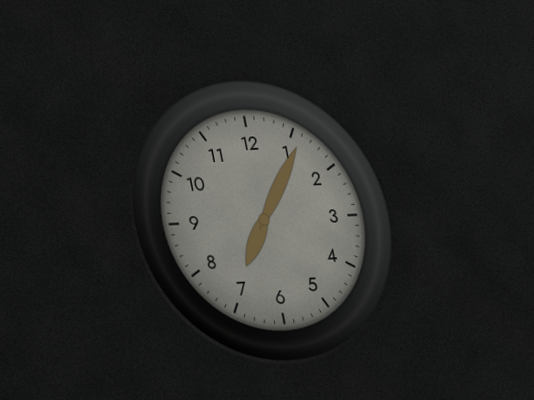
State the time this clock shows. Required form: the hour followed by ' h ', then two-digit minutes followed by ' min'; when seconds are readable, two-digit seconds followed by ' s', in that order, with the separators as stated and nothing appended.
7 h 06 min
